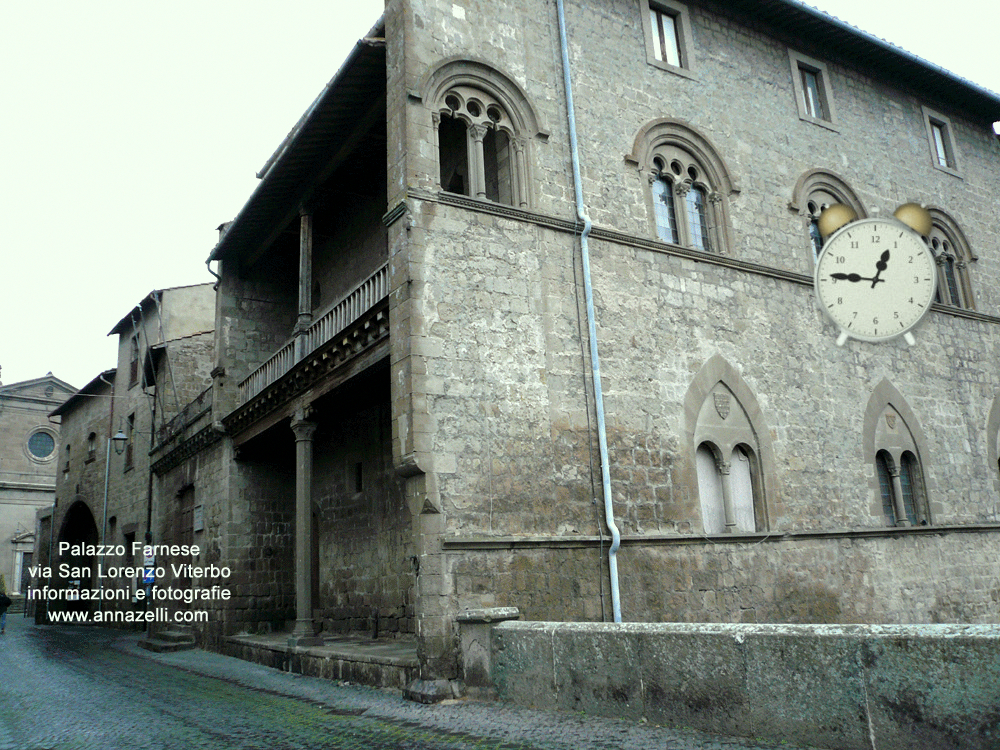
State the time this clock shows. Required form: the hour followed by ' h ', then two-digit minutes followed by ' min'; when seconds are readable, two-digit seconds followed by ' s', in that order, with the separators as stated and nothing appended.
12 h 46 min
